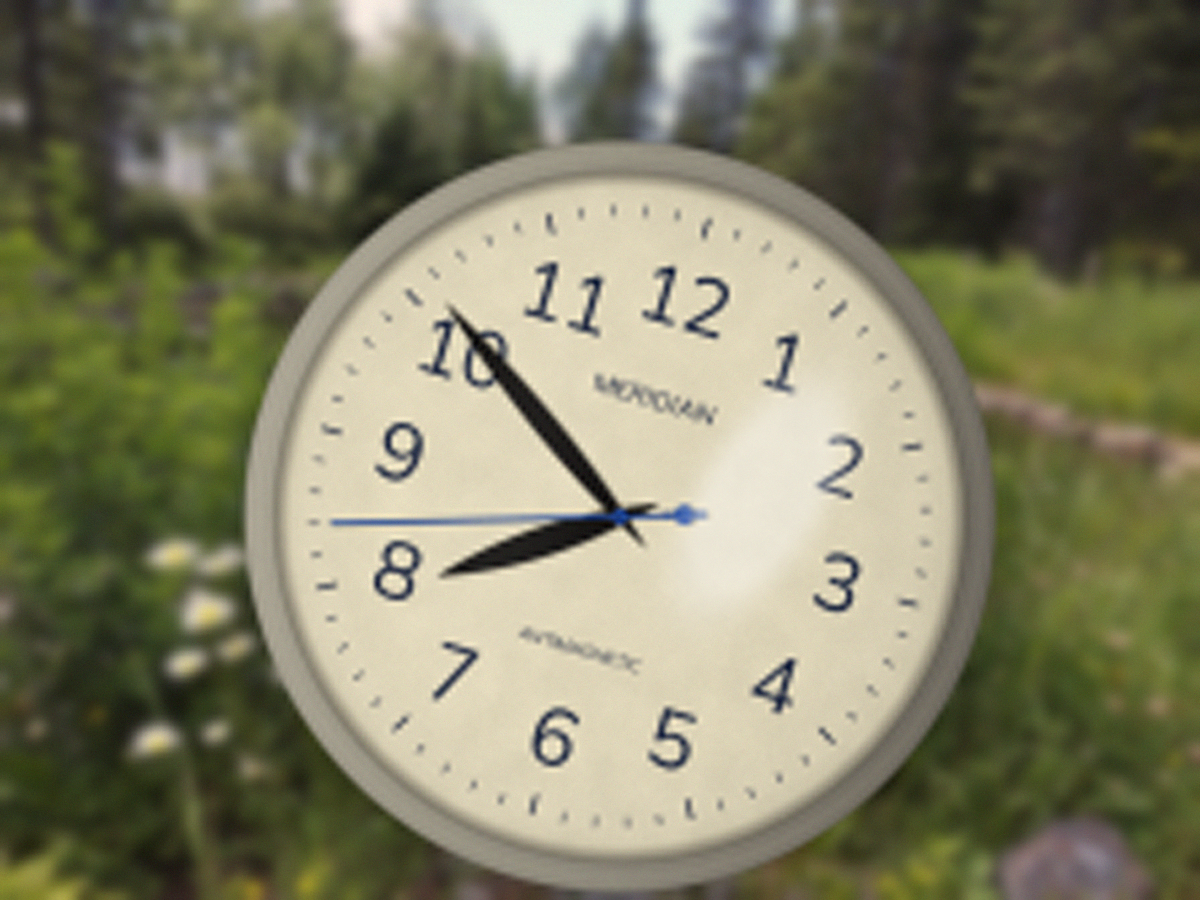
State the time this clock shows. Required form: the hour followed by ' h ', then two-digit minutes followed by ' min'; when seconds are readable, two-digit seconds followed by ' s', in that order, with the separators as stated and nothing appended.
7 h 50 min 42 s
